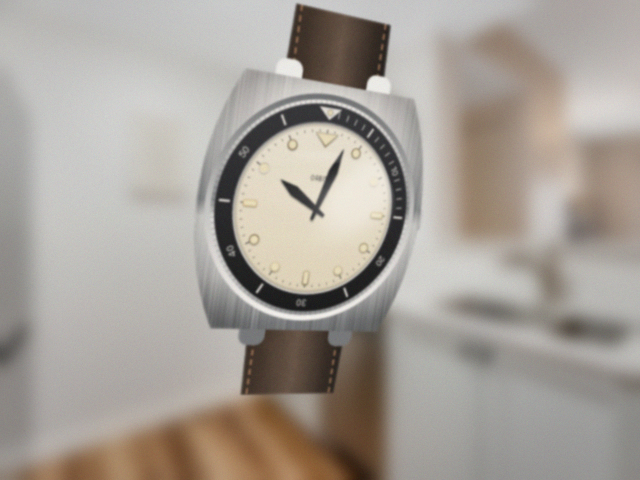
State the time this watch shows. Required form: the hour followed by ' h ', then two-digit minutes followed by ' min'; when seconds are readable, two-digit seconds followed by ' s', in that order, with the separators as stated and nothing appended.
10 h 03 min
